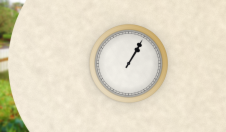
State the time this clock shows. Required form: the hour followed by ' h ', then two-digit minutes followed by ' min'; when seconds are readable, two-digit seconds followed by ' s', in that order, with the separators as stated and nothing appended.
1 h 05 min
